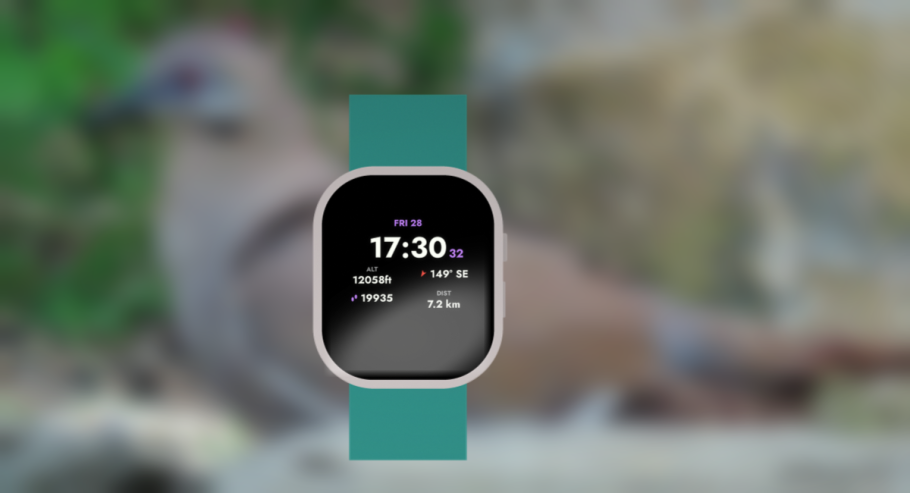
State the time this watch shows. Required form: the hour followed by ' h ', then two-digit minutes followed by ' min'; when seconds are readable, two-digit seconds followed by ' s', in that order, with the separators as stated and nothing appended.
17 h 30 min 32 s
